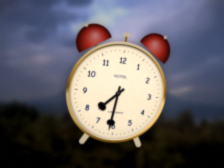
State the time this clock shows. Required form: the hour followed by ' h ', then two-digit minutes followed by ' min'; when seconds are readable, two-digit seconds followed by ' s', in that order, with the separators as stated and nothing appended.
7 h 31 min
